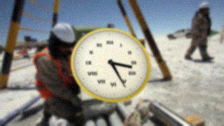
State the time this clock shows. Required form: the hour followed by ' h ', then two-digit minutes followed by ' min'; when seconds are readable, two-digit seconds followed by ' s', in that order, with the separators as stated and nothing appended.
3 h 26 min
